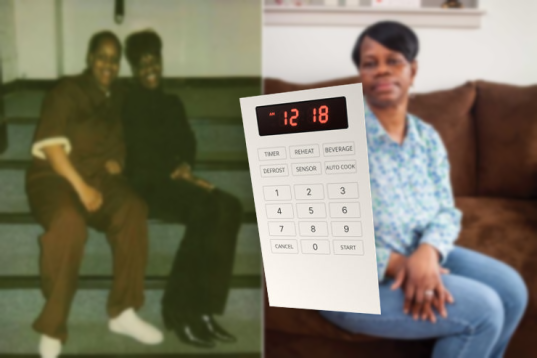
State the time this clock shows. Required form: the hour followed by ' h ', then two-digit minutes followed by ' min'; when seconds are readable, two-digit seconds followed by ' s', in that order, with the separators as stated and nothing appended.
12 h 18 min
